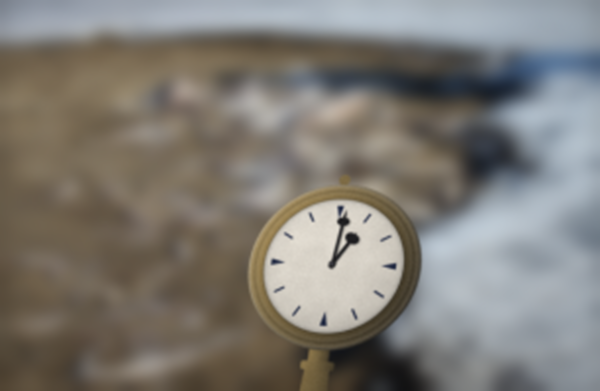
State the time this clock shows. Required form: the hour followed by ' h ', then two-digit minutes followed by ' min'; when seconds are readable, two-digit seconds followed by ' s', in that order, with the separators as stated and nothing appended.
1 h 01 min
